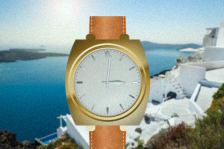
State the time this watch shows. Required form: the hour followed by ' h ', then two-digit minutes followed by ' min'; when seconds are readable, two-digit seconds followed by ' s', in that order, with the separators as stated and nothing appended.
3 h 01 min
